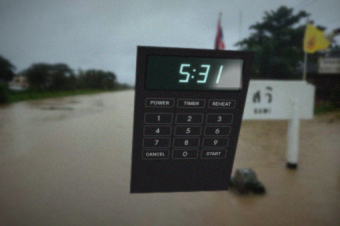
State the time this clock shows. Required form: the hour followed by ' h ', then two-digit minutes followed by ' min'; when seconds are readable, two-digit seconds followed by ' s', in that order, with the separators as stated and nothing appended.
5 h 31 min
